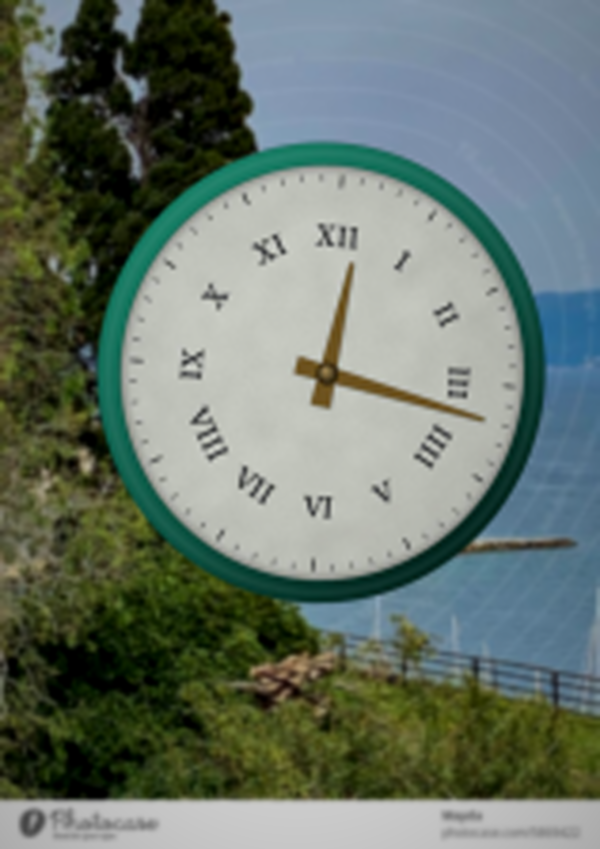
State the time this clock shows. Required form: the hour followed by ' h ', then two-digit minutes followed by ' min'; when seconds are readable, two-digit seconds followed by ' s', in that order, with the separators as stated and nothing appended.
12 h 17 min
